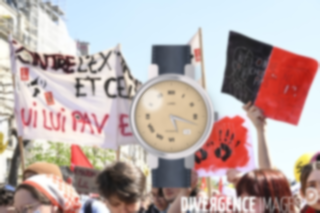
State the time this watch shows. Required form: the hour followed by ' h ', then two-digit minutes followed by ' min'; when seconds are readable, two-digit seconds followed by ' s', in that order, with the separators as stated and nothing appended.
5 h 18 min
